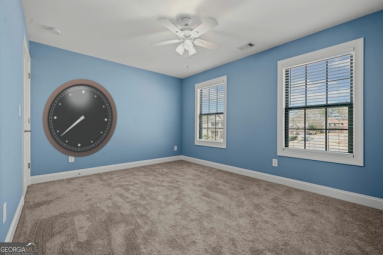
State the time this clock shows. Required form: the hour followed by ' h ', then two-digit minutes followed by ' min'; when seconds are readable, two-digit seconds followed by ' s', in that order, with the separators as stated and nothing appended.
7 h 38 min
